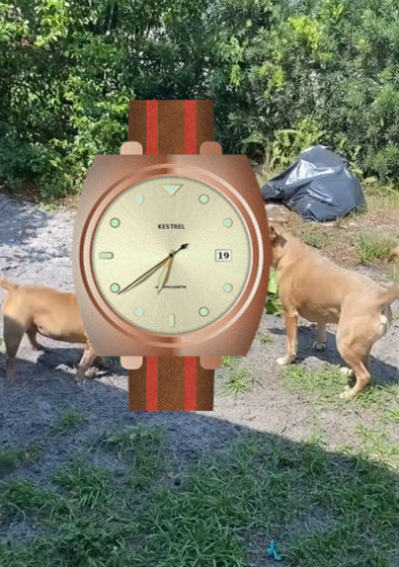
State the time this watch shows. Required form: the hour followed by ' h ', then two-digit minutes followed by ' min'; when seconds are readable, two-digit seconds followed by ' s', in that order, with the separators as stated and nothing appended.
6 h 38 min 39 s
